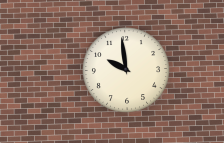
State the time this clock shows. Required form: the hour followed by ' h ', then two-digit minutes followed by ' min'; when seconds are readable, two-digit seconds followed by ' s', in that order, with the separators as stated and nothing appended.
9 h 59 min
